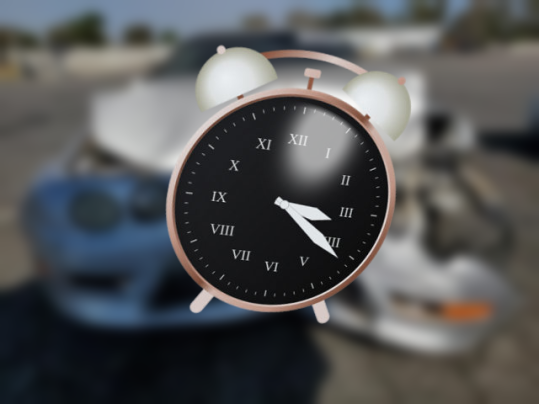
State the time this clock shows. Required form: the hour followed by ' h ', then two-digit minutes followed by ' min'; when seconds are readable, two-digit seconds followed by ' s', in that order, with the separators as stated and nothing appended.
3 h 21 min
